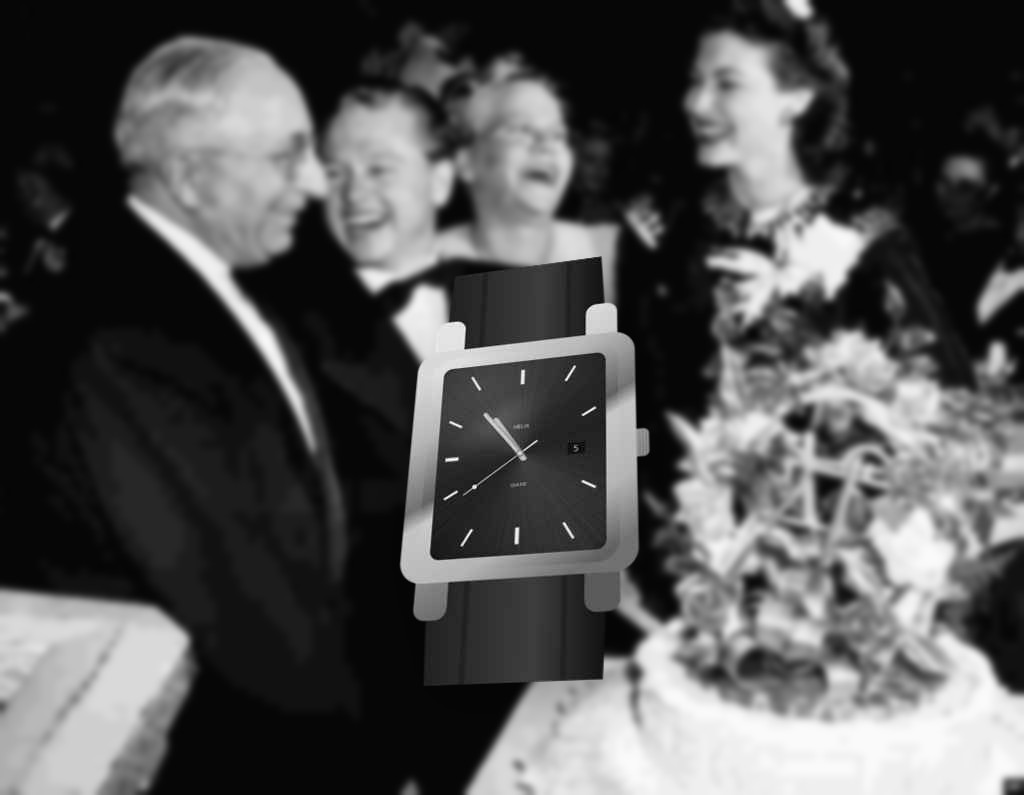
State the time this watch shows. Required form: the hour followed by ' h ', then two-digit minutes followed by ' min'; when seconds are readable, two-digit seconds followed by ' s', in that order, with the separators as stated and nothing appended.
10 h 53 min 39 s
